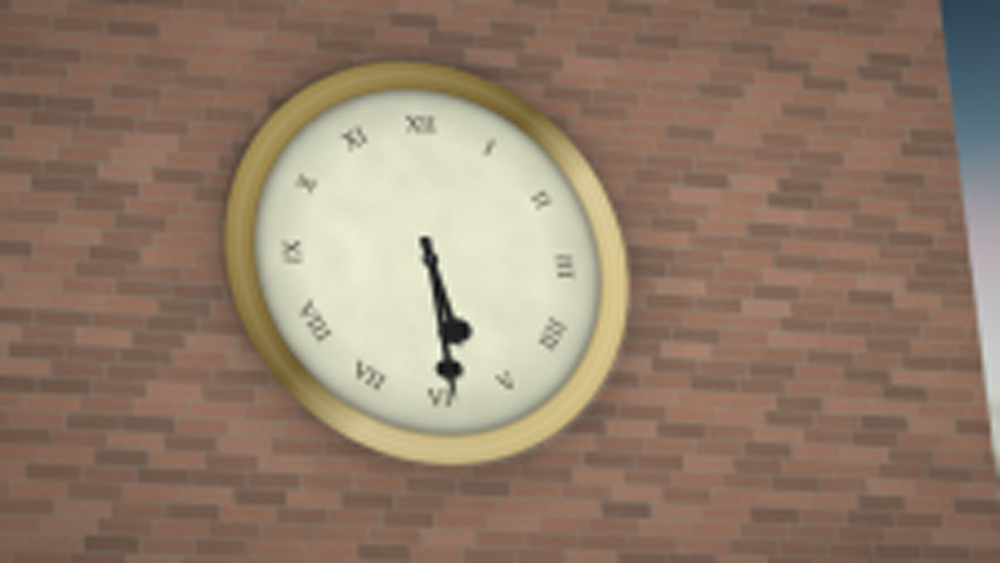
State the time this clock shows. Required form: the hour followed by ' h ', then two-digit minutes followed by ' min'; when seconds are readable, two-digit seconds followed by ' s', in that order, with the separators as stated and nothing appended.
5 h 29 min
